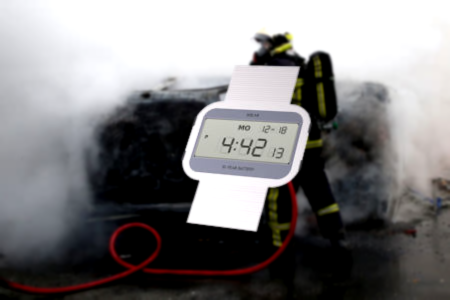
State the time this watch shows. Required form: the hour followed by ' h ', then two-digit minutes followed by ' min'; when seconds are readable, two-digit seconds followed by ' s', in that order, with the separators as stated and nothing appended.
4 h 42 min 13 s
